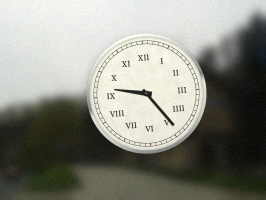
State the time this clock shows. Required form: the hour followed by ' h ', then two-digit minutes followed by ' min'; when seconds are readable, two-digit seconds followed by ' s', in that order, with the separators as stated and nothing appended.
9 h 24 min
